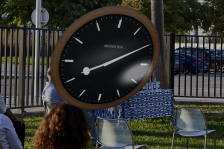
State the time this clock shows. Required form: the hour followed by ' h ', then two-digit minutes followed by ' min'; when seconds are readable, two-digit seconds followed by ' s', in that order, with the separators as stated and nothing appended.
8 h 10 min
